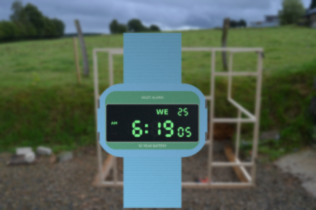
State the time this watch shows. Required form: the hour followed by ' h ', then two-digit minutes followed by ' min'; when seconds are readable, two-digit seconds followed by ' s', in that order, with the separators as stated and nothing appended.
6 h 19 min 05 s
